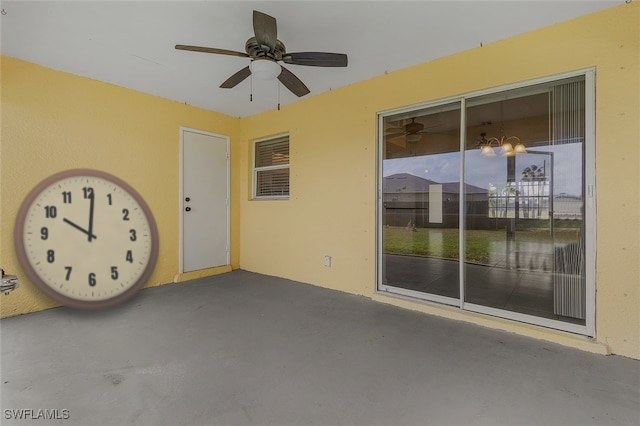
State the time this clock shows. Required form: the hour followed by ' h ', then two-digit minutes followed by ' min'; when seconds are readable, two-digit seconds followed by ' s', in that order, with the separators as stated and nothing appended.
10 h 01 min
